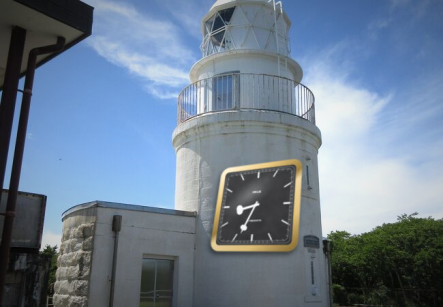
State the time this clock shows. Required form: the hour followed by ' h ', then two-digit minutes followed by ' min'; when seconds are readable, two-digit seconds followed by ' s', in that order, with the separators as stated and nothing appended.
8 h 34 min
